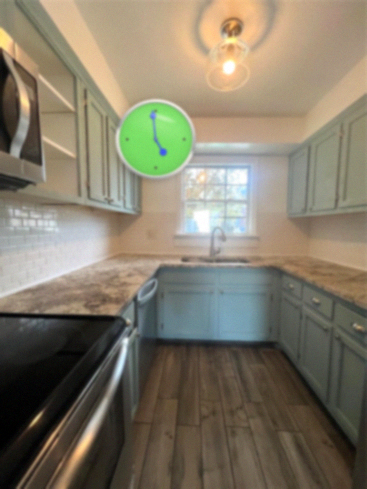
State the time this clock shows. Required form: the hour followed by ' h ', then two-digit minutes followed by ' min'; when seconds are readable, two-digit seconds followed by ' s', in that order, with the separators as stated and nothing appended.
4 h 59 min
